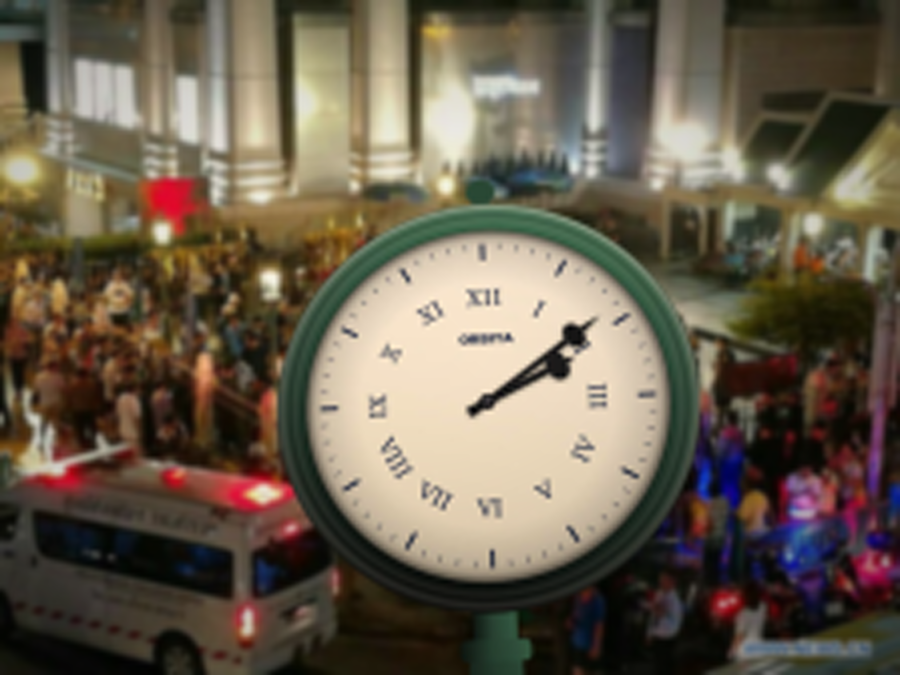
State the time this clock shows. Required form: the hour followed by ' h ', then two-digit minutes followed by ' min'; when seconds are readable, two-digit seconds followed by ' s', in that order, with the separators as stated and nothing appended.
2 h 09 min
